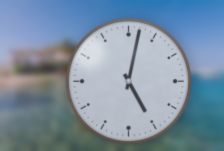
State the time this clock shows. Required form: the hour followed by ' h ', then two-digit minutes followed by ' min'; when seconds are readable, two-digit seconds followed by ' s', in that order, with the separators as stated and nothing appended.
5 h 02 min
